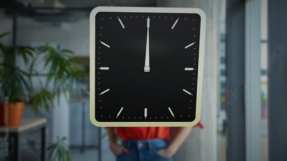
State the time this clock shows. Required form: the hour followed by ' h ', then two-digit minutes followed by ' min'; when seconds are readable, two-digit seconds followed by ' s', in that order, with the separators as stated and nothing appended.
12 h 00 min
